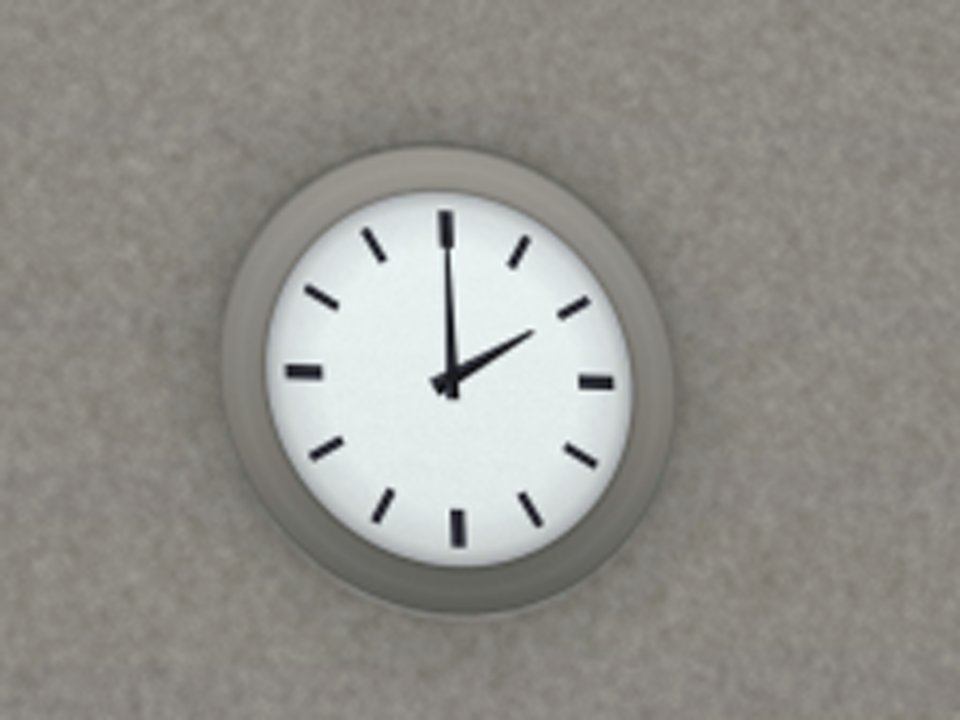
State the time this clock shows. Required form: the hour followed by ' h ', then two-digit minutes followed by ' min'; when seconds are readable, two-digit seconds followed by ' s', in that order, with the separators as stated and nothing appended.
2 h 00 min
